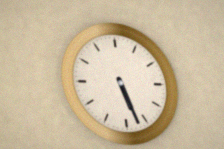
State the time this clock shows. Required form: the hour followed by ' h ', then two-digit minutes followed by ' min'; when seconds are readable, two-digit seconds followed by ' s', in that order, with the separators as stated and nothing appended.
5 h 27 min
